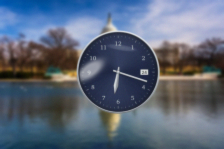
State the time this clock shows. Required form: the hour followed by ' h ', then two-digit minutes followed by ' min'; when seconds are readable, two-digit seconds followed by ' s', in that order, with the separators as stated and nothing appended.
6 h 18 min
